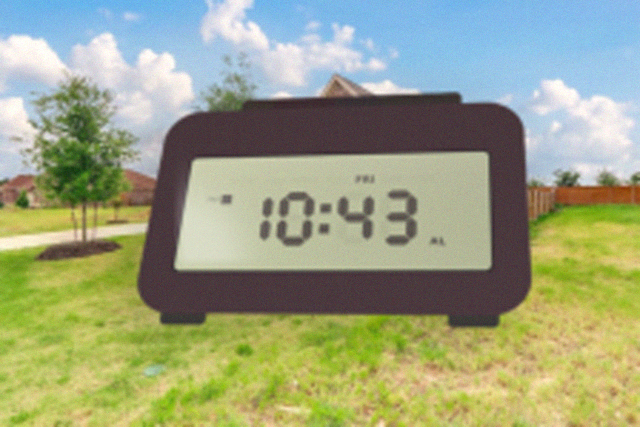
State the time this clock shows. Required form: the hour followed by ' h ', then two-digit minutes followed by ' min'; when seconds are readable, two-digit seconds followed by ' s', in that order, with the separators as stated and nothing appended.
10 h 43 min
